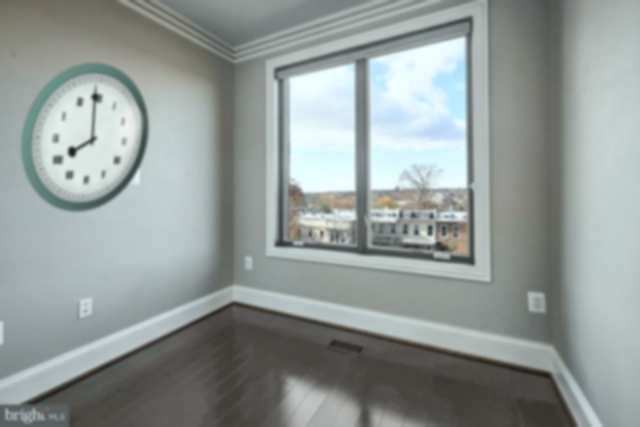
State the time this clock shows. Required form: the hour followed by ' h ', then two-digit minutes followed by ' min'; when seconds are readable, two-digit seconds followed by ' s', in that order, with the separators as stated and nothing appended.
7 h 59 min
